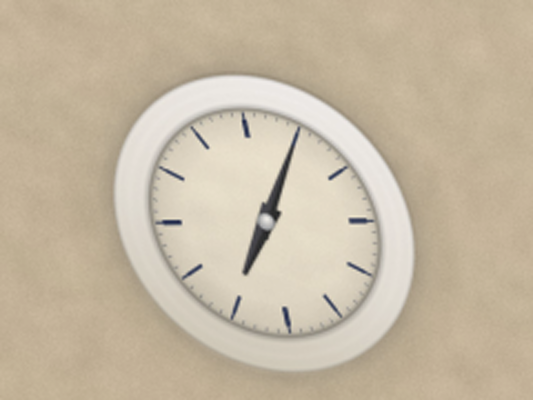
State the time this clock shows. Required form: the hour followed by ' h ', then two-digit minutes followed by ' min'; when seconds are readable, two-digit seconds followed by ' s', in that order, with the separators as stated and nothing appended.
7 h 05 min
